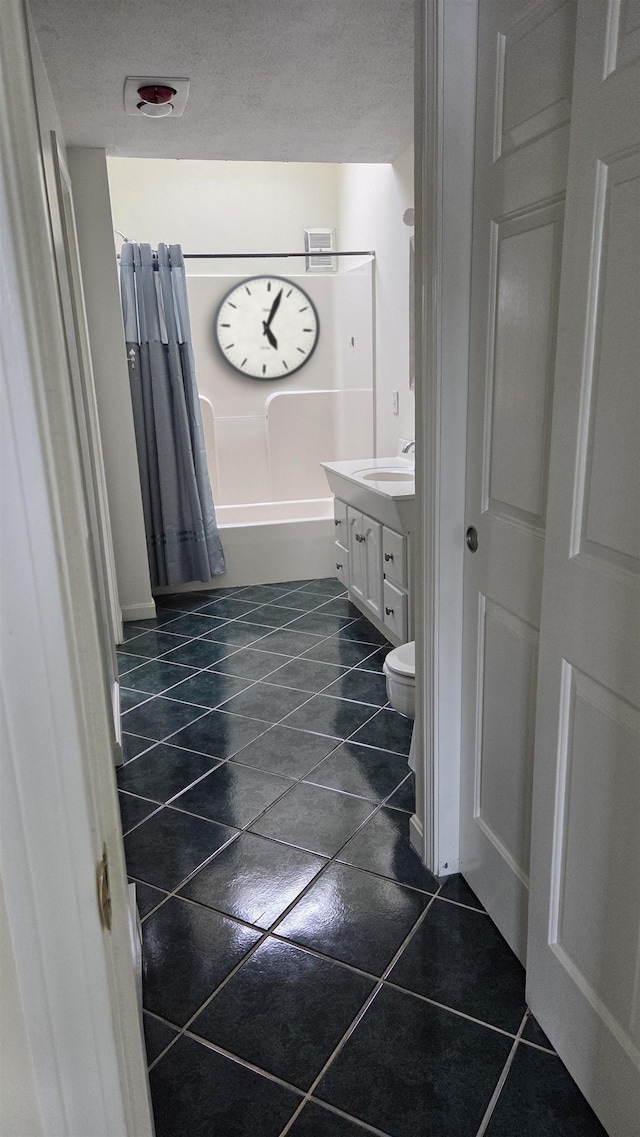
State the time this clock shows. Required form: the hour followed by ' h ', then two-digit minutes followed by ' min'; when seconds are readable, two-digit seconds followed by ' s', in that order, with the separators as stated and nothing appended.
5 h 03 min
